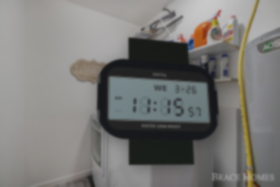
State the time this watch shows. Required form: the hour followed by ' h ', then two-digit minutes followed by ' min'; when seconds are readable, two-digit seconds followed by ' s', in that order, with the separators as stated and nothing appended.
11 h 15 min
